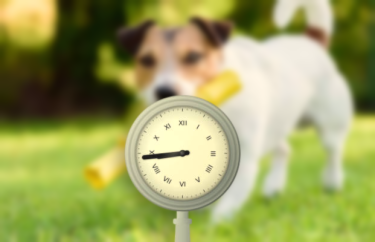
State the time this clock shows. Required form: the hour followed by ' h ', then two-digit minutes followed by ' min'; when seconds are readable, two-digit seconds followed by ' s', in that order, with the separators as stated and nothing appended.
8 h 44 min
